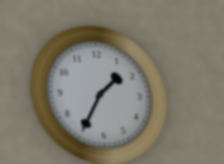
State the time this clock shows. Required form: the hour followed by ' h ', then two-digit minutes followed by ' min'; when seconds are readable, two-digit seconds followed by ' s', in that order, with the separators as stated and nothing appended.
1 h 35 min
